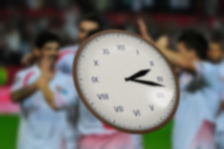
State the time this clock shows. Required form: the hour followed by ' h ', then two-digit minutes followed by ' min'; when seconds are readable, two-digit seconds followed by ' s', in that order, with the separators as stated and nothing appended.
2 h 17 min
